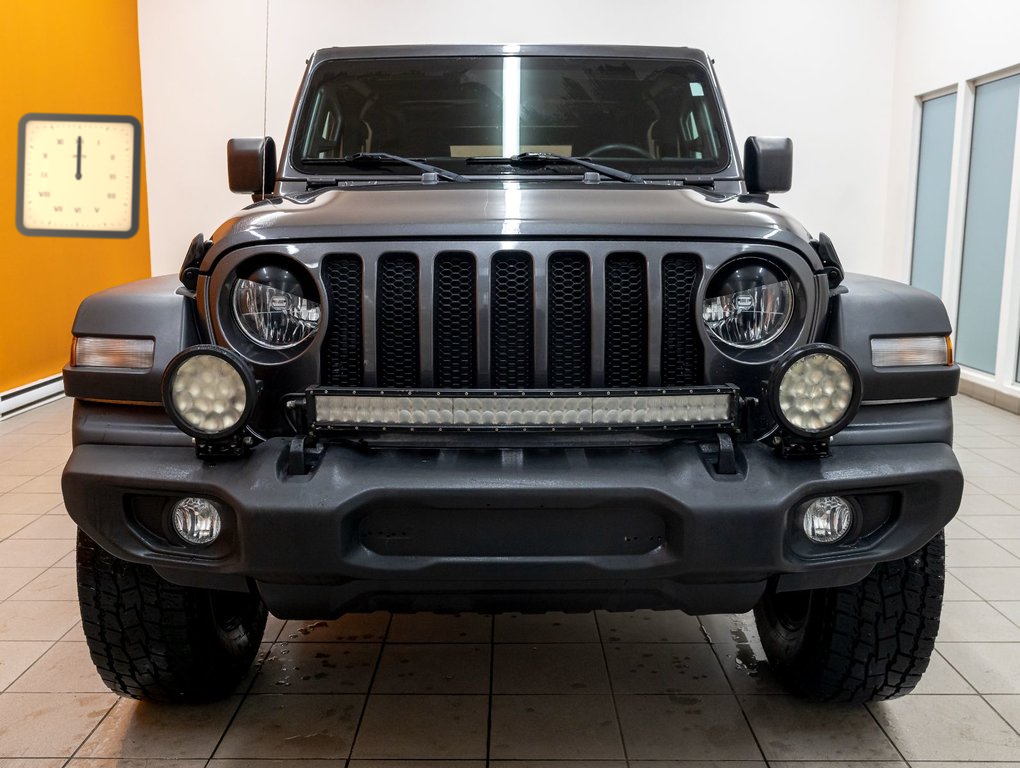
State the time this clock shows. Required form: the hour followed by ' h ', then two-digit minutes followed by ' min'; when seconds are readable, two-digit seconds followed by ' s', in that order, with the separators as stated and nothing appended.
12 h 00 min
